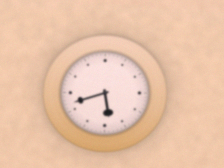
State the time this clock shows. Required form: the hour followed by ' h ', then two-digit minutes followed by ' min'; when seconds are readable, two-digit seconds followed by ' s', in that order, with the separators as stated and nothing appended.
5 h 42 min
